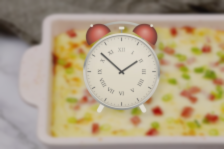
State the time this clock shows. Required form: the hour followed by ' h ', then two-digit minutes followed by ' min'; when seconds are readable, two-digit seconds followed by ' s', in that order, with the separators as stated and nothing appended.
1 h 52 min
